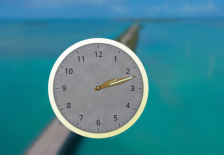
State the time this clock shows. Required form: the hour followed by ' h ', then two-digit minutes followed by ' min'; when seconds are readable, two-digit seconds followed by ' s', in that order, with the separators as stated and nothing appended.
2 h 12 min
